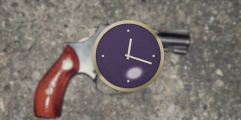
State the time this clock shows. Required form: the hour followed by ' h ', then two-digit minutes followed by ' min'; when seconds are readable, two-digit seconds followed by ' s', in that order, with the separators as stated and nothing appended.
12 h 18 min
